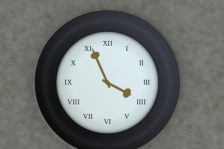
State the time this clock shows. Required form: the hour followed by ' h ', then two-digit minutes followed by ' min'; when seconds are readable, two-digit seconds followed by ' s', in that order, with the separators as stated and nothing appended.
3 h 56 min
